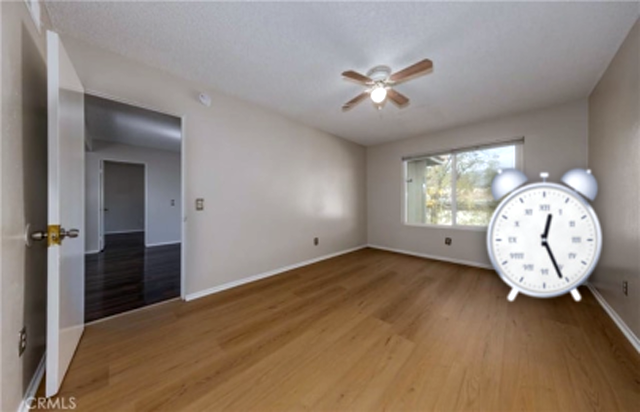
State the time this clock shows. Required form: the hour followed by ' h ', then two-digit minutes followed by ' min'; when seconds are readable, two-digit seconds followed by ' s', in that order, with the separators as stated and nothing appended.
12 h 26 min
